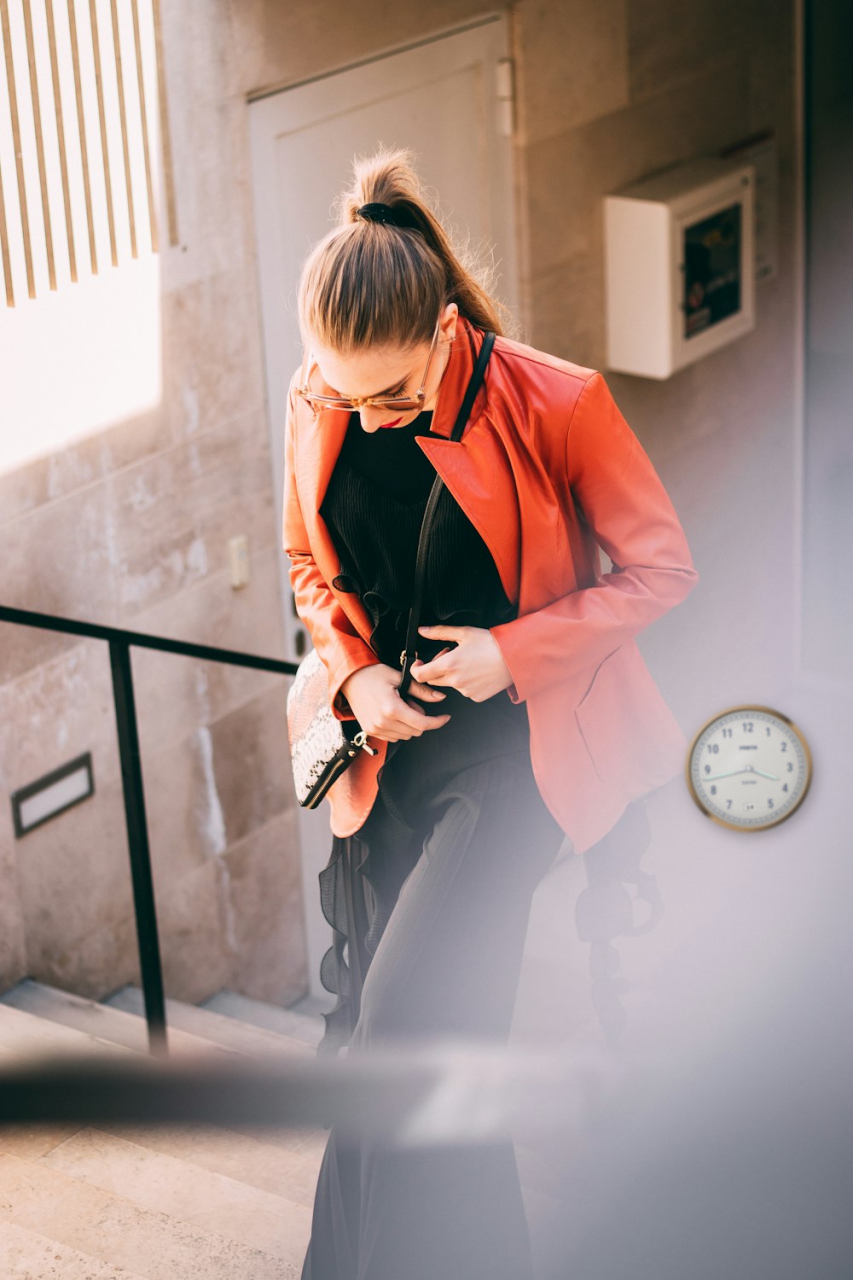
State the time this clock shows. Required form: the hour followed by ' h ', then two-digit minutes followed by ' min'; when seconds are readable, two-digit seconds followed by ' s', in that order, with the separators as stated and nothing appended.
3 h 43 min
